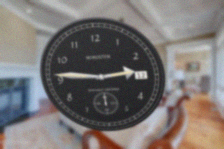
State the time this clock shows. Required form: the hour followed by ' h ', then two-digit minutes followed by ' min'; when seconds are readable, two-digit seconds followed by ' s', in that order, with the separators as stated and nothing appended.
2 h 46 min
